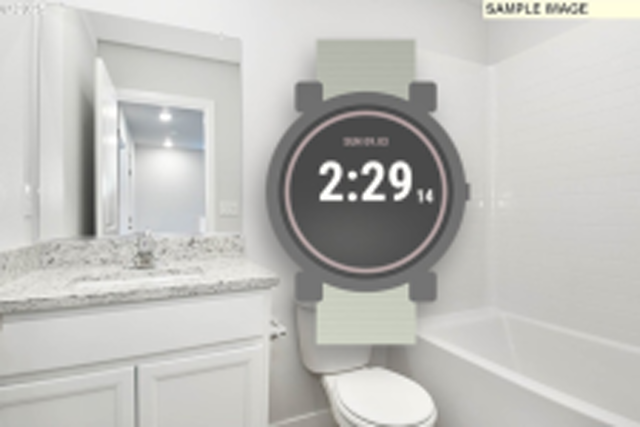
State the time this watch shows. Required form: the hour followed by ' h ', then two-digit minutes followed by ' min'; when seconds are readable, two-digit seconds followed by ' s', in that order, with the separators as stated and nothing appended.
2 h 29 min
